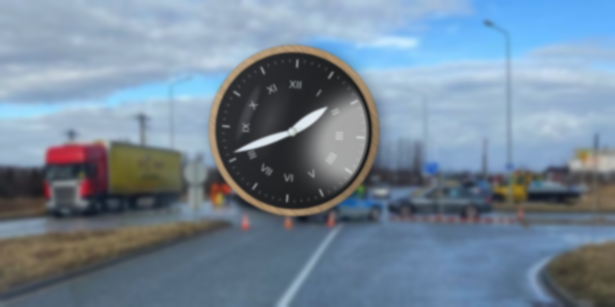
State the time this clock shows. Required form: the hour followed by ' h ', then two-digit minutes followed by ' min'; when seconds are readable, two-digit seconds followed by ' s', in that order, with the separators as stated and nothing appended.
1 h 41 min
